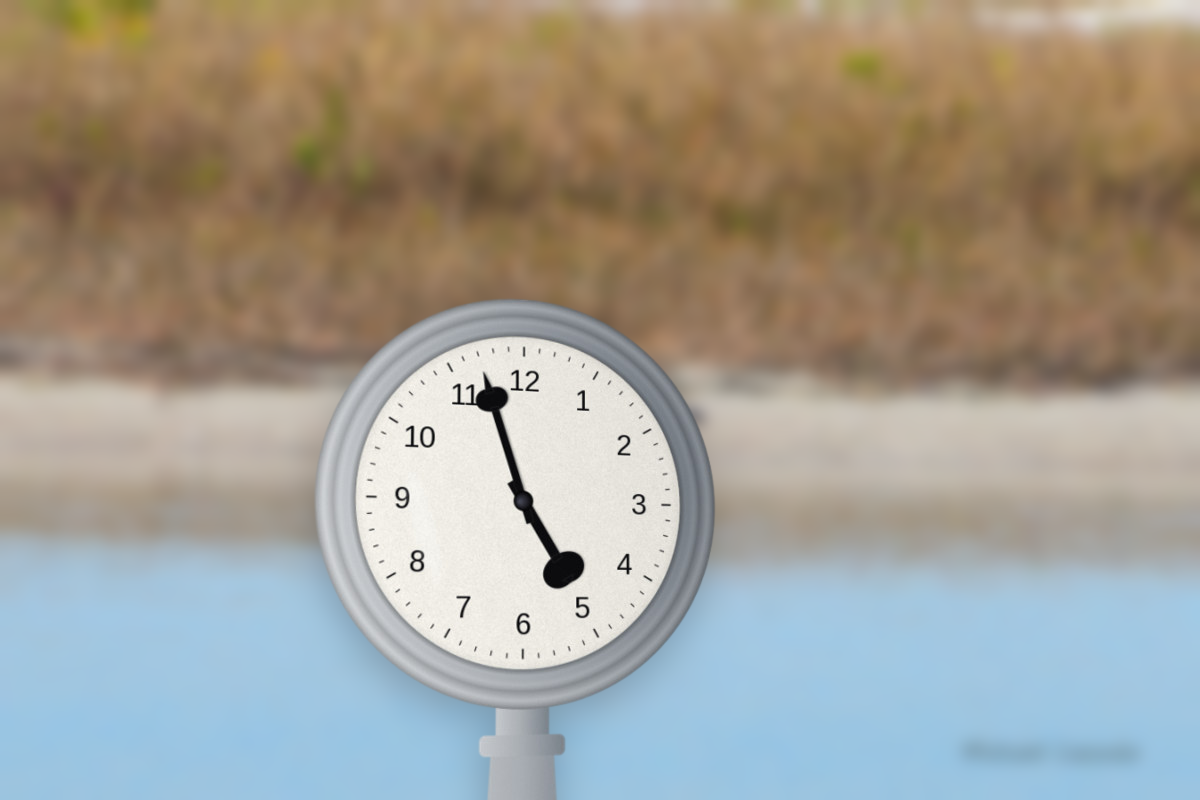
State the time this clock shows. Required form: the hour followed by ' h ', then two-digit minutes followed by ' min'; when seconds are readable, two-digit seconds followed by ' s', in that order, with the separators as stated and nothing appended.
4 h 57 min
